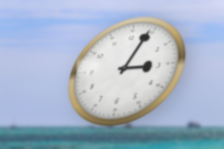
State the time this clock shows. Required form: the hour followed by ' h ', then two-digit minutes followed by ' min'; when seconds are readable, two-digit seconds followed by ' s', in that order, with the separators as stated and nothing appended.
3 h 04 min
